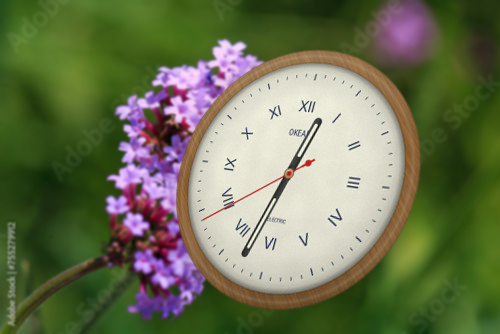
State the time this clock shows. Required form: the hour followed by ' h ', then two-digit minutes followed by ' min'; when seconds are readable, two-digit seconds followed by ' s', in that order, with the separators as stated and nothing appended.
12 h 32 min 39 s
